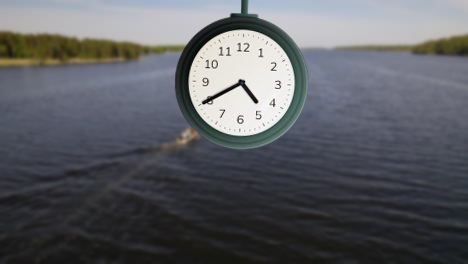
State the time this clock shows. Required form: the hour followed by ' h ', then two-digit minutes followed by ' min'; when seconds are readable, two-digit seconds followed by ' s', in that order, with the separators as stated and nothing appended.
4 h 40 min
